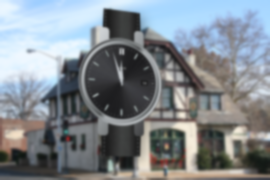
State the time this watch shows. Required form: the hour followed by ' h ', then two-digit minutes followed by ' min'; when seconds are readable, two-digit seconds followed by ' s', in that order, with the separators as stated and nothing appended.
11 h 57 min
